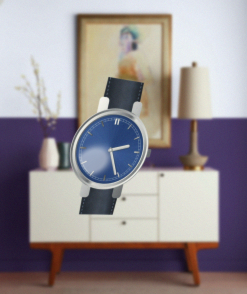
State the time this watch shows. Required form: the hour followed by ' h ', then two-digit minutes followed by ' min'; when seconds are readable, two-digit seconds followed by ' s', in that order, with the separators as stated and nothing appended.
2 h 26 min
